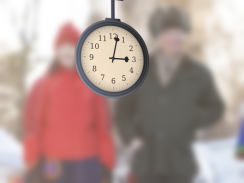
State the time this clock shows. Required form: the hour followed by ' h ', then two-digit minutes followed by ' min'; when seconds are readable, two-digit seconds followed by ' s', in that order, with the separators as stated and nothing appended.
3 h 02 min
